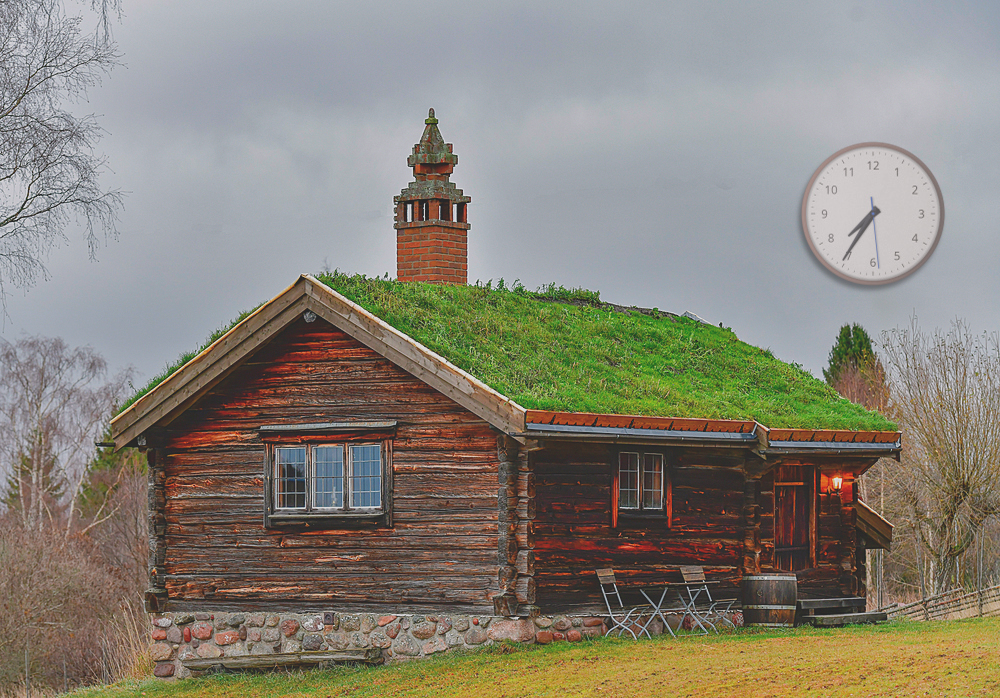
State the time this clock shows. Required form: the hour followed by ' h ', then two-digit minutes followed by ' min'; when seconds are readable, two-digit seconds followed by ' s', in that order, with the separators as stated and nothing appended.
7 h 35 min 29 s
